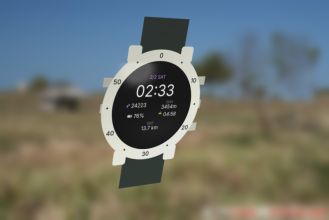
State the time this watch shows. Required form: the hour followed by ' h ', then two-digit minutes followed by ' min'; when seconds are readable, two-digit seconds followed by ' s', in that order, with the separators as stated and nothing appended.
2 h 33 min
